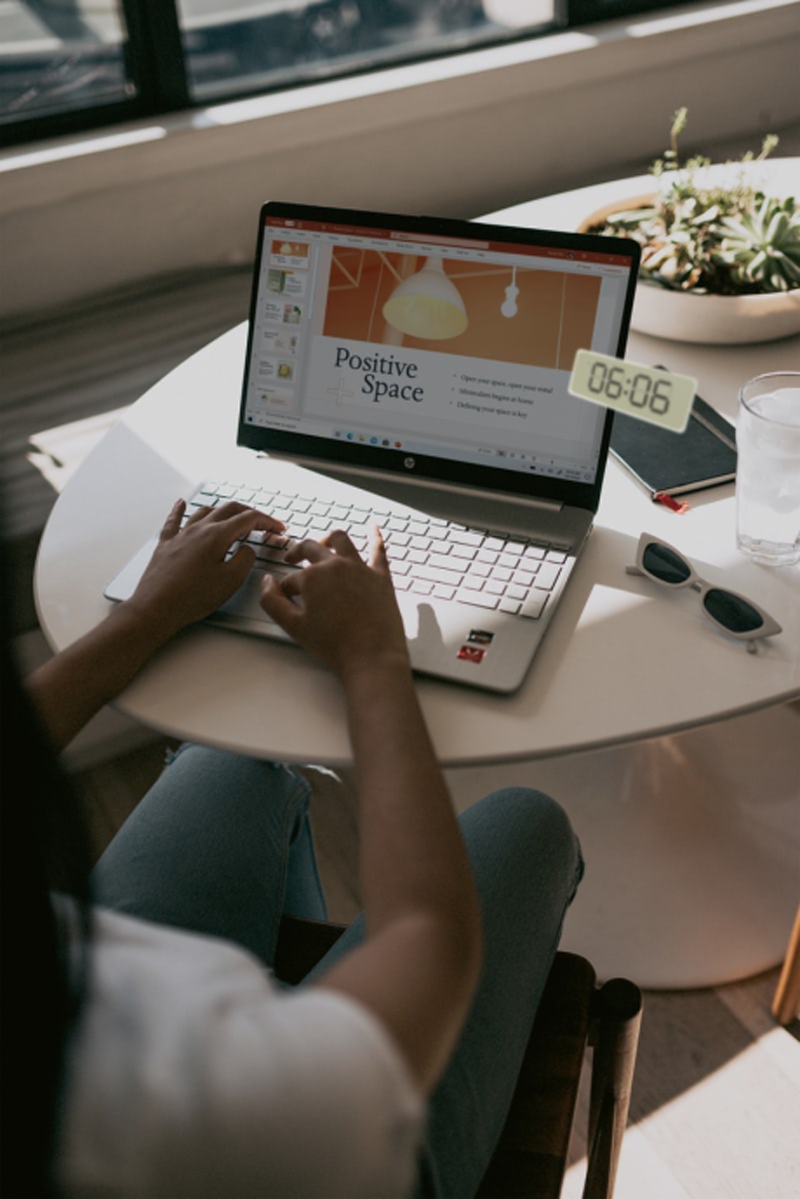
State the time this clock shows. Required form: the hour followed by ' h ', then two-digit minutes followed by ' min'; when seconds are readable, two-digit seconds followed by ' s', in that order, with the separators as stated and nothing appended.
6 h 06 min
